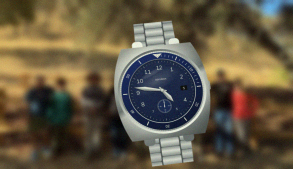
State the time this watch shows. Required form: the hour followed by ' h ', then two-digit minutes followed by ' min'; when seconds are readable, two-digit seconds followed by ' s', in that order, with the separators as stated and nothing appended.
4 h 47 min
